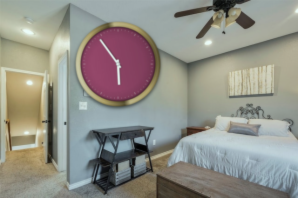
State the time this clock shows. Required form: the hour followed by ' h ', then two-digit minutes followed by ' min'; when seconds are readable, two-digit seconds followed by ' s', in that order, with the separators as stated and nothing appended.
5 h 54 min
